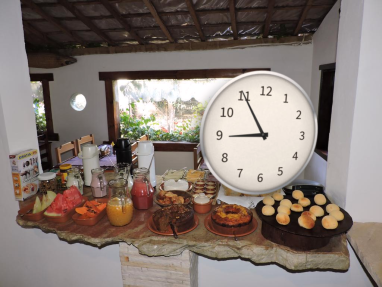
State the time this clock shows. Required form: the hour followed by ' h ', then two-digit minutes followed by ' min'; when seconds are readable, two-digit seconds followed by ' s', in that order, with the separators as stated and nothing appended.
8 h 55 min
